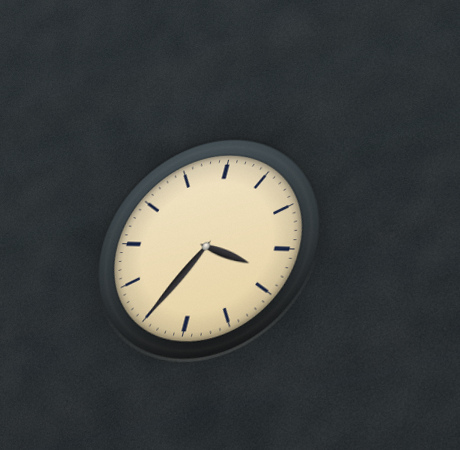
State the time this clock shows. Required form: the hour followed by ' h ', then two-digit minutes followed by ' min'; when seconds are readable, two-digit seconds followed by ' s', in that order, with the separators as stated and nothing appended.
3 h 35 min
